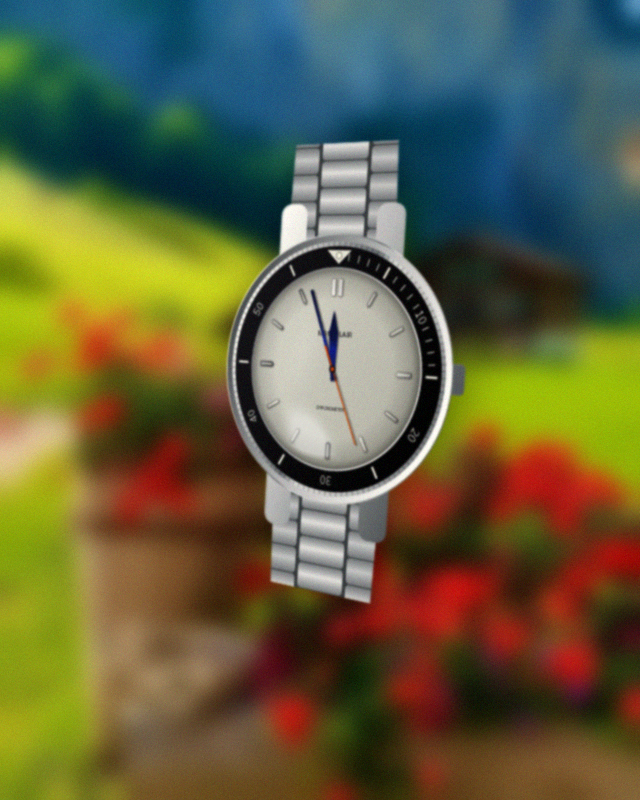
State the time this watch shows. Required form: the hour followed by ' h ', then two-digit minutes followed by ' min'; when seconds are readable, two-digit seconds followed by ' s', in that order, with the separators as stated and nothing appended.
11 h 56 min 26 s
